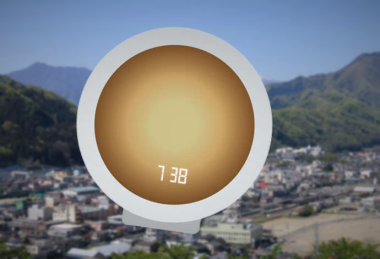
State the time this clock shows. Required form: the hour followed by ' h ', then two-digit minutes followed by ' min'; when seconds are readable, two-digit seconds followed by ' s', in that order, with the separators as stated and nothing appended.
7 h 38 min
